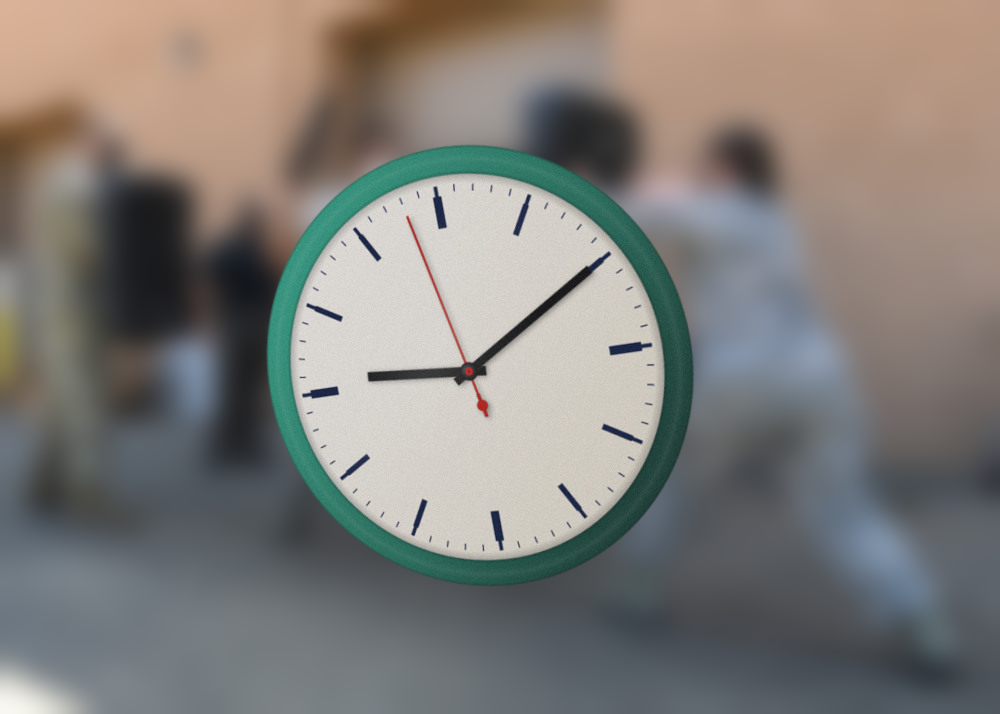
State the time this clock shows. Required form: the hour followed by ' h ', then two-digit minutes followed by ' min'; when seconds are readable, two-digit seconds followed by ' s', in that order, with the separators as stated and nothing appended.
9 h 09 min 58 s
